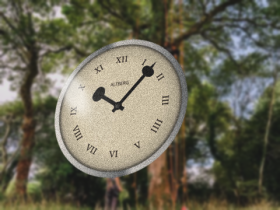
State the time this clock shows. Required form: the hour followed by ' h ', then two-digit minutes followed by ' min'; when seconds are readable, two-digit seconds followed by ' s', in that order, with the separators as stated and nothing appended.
10 h 07 min
